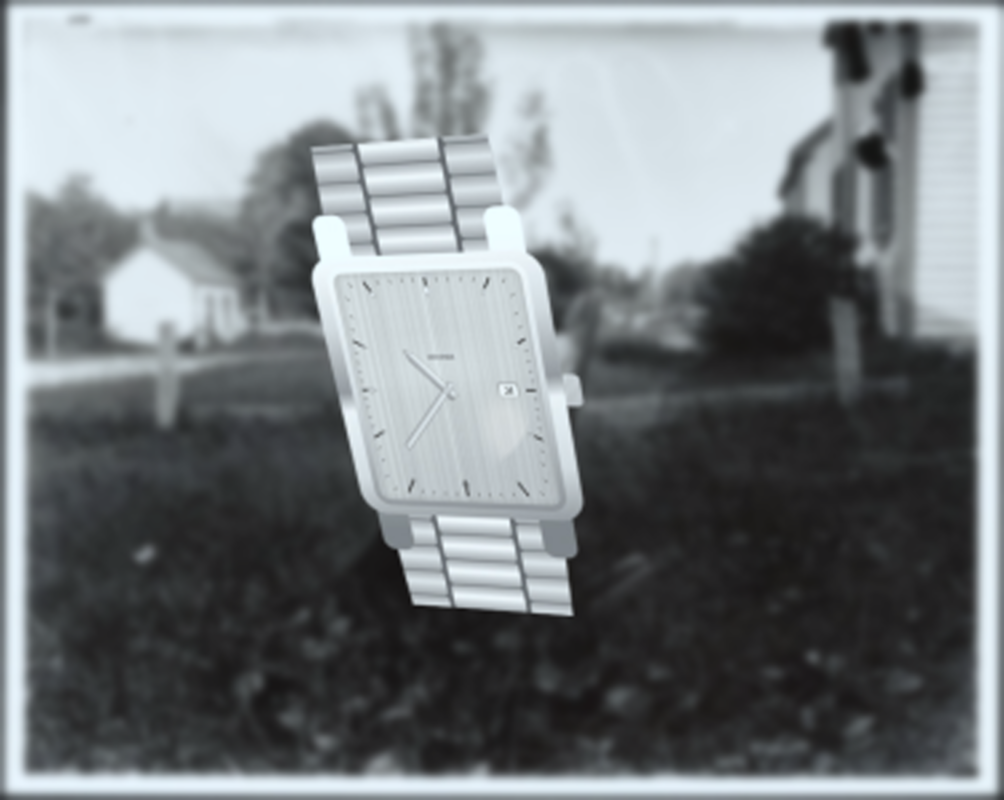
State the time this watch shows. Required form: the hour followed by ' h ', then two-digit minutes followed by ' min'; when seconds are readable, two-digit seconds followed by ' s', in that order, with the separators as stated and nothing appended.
10 h 37 min
